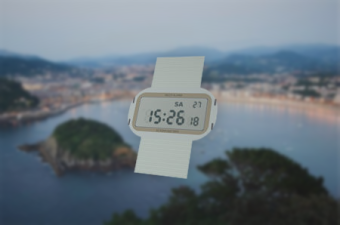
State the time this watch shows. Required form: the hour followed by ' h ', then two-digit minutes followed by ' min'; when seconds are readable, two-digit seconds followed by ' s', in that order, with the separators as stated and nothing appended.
15 h 26 min 18 s
